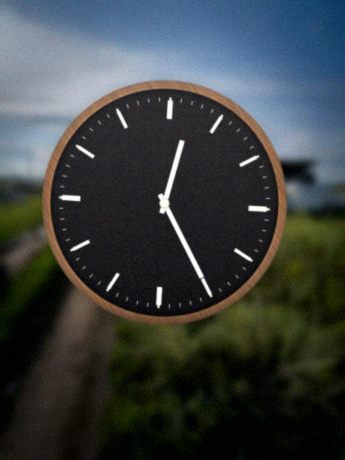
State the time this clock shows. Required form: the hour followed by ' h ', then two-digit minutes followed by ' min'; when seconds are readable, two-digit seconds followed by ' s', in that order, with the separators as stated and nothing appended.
12 h 25 min
